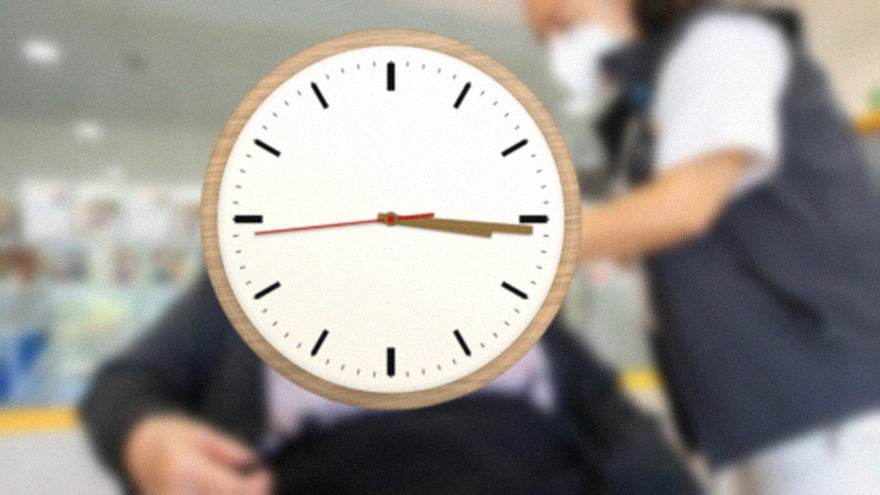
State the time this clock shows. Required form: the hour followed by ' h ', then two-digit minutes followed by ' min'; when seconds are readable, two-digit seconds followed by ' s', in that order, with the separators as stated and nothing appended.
3 h 15 min 44 s
